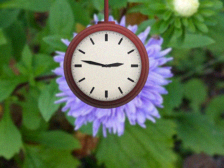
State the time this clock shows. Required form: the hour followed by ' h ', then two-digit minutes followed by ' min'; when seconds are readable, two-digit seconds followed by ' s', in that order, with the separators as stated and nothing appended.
2 h 47 min
